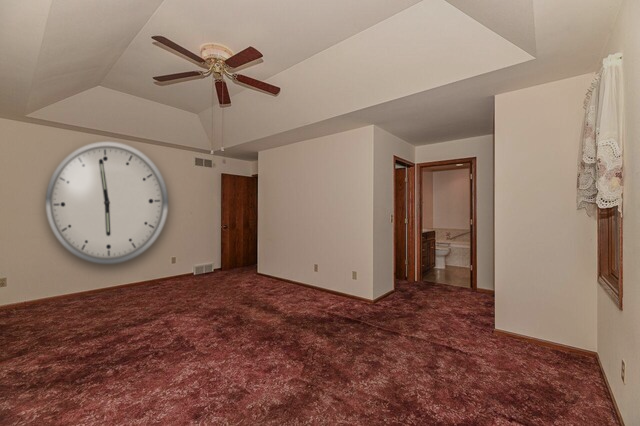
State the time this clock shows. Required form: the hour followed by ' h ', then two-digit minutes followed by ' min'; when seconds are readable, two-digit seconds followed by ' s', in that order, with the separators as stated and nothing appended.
5 h 59 min
